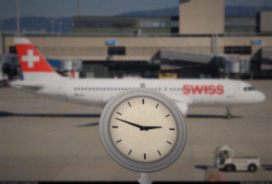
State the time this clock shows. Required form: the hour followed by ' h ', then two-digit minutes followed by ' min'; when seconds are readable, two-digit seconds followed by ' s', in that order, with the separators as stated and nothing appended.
2 h 48 min
